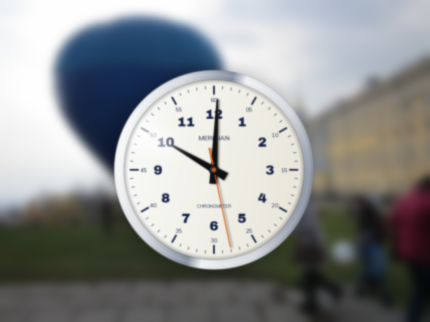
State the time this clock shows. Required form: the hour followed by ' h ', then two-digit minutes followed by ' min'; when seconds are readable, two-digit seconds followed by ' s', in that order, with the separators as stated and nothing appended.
10 h 00 min 28 s
